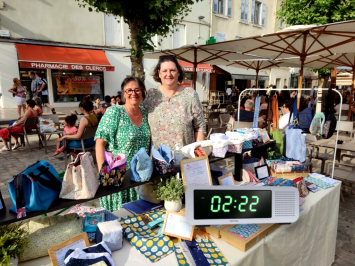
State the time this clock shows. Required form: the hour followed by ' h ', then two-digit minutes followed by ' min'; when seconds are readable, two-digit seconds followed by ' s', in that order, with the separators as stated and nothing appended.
2 h 22 min
